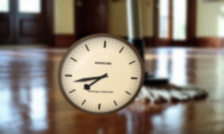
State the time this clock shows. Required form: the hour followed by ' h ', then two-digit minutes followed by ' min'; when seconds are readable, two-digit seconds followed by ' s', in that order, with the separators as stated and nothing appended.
7 h 43 min
